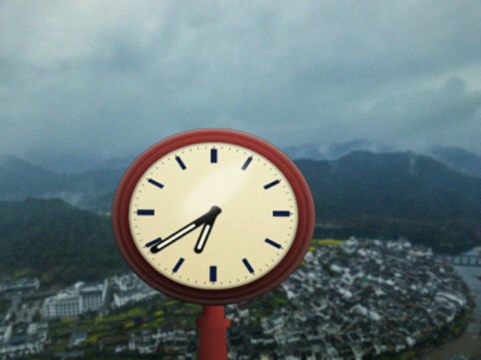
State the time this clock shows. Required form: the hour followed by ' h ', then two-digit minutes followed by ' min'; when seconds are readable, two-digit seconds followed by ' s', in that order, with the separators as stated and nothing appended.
6 h 39 min
